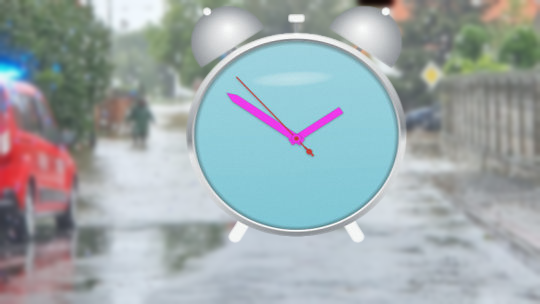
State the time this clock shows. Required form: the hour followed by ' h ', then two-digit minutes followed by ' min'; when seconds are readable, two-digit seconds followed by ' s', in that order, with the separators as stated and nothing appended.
1 h 50 min 53 s
